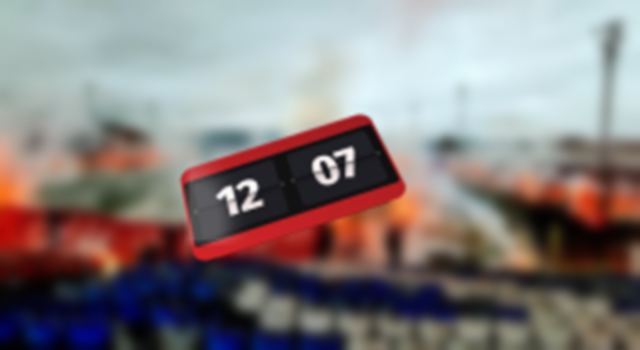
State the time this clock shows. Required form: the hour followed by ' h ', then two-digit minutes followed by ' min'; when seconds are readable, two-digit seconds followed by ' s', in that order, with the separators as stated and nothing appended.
12 h 07 min
